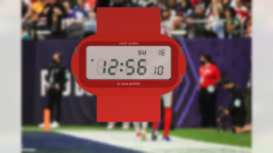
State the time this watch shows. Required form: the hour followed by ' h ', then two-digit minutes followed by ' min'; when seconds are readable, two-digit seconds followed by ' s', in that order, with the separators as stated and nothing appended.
12 h 56 min 10 s
